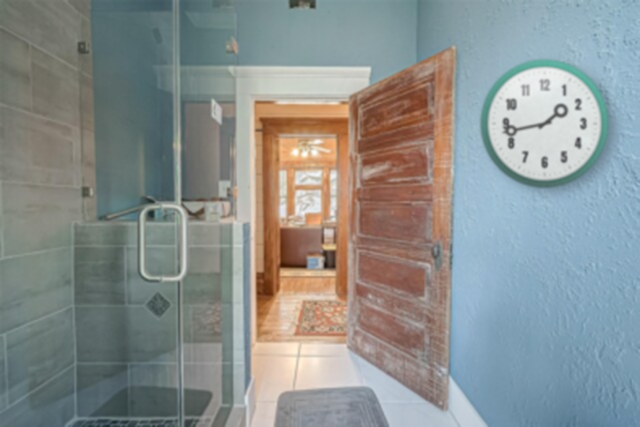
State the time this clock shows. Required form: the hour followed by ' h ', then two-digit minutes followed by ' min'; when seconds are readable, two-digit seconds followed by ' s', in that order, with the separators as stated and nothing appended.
1 h 43 min
